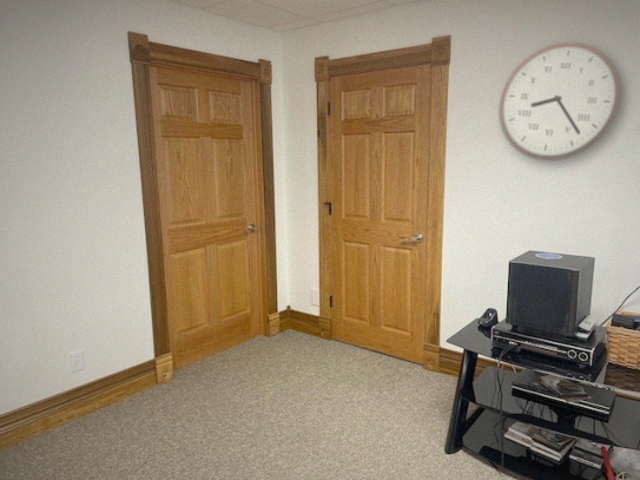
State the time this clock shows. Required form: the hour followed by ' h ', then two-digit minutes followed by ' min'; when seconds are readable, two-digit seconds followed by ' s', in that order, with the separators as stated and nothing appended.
8 h 23 min
